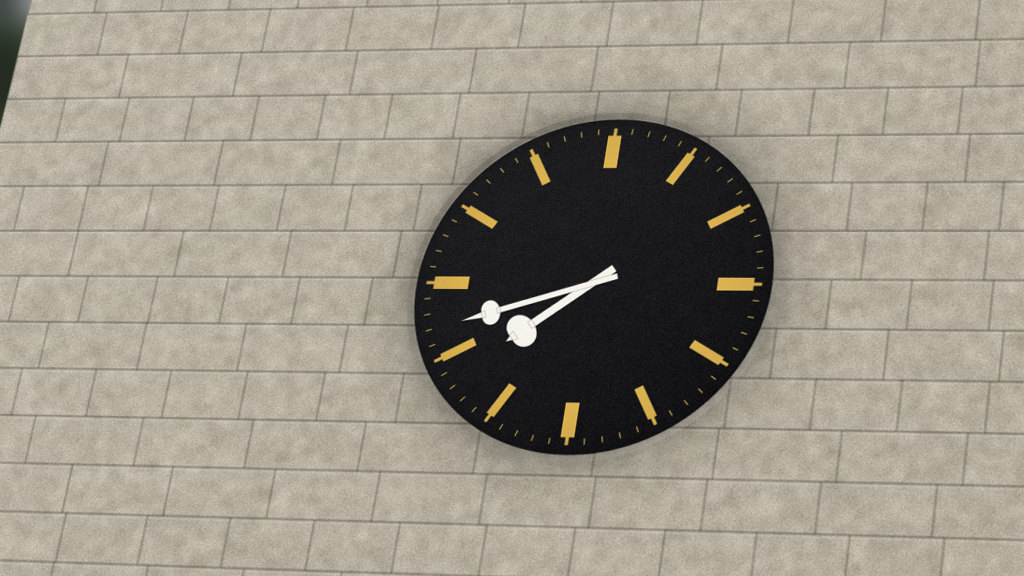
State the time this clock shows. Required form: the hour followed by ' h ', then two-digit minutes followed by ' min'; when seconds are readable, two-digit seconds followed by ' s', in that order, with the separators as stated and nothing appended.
7 h 42 min
